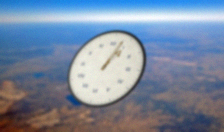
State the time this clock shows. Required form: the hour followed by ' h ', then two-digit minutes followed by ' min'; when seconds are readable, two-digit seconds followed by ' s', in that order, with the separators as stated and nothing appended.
1 h 03 min
